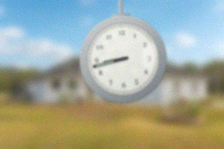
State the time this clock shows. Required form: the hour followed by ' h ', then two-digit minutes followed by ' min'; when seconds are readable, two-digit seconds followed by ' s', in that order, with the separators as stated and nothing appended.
8 h 43 min
